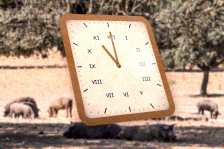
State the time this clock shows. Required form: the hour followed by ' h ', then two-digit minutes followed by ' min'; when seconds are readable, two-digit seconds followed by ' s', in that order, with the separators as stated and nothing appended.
11 h 00 min
